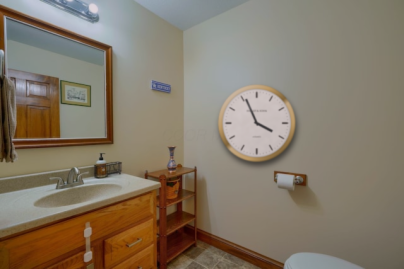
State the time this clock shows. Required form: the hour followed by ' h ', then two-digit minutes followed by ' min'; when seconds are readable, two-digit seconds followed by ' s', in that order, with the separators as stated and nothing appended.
3 h 56 min
